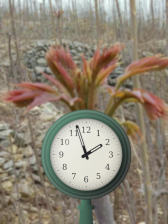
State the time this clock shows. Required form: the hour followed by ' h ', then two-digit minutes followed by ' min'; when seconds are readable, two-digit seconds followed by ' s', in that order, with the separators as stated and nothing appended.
1 h 57 min
